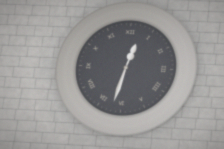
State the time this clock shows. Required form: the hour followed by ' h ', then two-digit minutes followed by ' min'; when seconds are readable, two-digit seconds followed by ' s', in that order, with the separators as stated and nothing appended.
12 h 32 min
